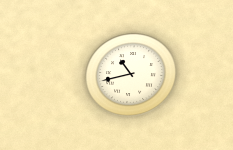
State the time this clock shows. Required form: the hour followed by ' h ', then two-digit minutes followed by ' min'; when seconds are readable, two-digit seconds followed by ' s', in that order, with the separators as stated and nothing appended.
10 h 42 min
